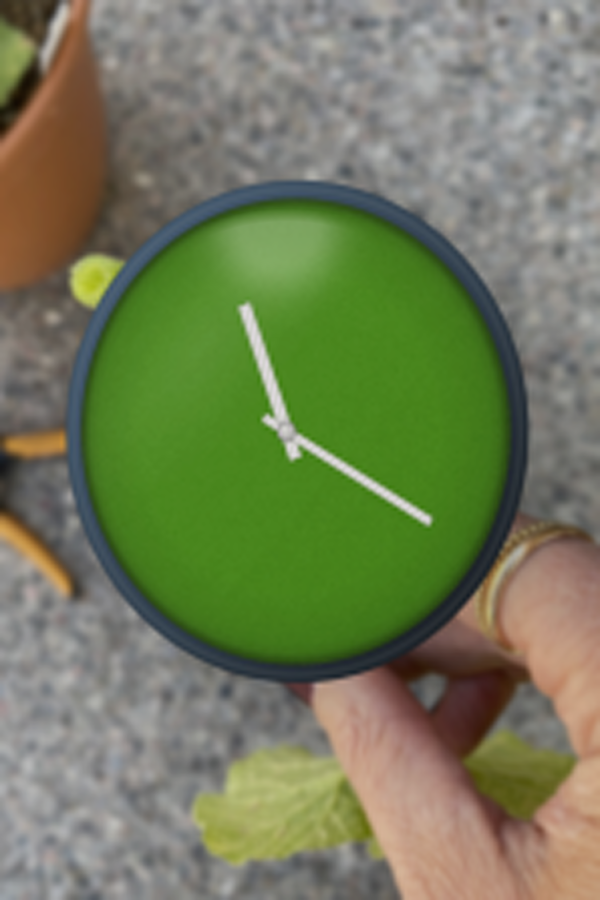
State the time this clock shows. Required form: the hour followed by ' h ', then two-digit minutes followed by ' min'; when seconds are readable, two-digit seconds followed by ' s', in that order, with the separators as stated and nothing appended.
11 h 20 min
